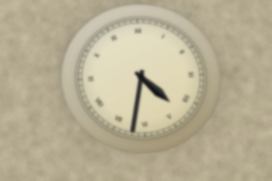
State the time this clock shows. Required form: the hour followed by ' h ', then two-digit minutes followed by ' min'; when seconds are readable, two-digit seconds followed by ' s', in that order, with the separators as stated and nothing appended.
4 h 32 min
